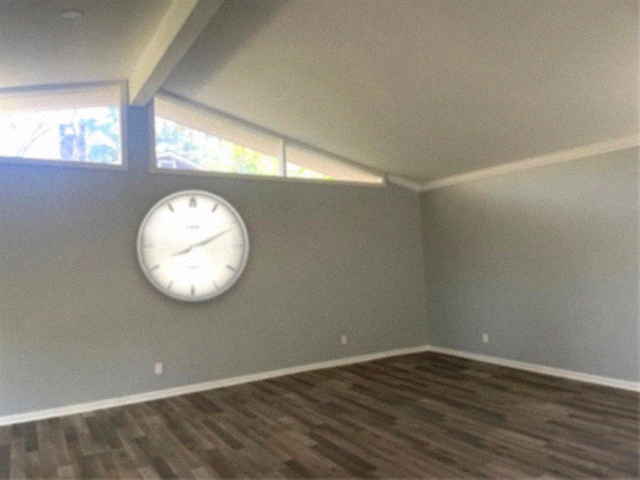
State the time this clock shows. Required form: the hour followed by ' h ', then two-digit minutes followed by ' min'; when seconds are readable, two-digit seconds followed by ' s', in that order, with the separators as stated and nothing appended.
8 h 11 min
